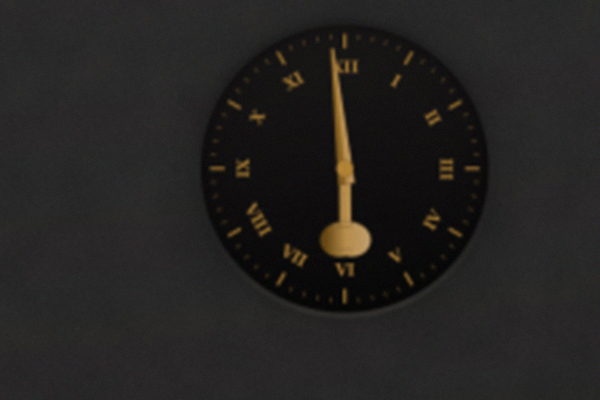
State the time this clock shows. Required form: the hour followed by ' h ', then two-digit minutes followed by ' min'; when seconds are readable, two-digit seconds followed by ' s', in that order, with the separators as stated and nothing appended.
5 h 59 min
